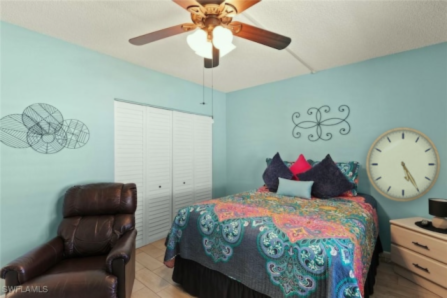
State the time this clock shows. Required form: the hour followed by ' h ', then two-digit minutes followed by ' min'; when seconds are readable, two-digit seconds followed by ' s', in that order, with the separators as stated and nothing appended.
5 h 25 min
